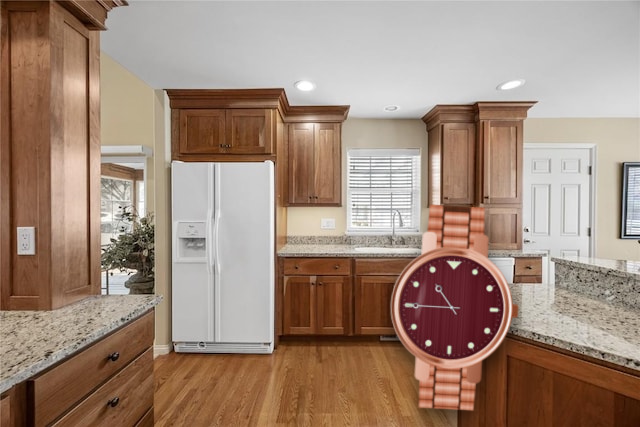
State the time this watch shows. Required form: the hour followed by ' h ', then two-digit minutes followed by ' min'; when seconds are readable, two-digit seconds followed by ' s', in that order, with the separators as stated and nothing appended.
10 h 45 min
